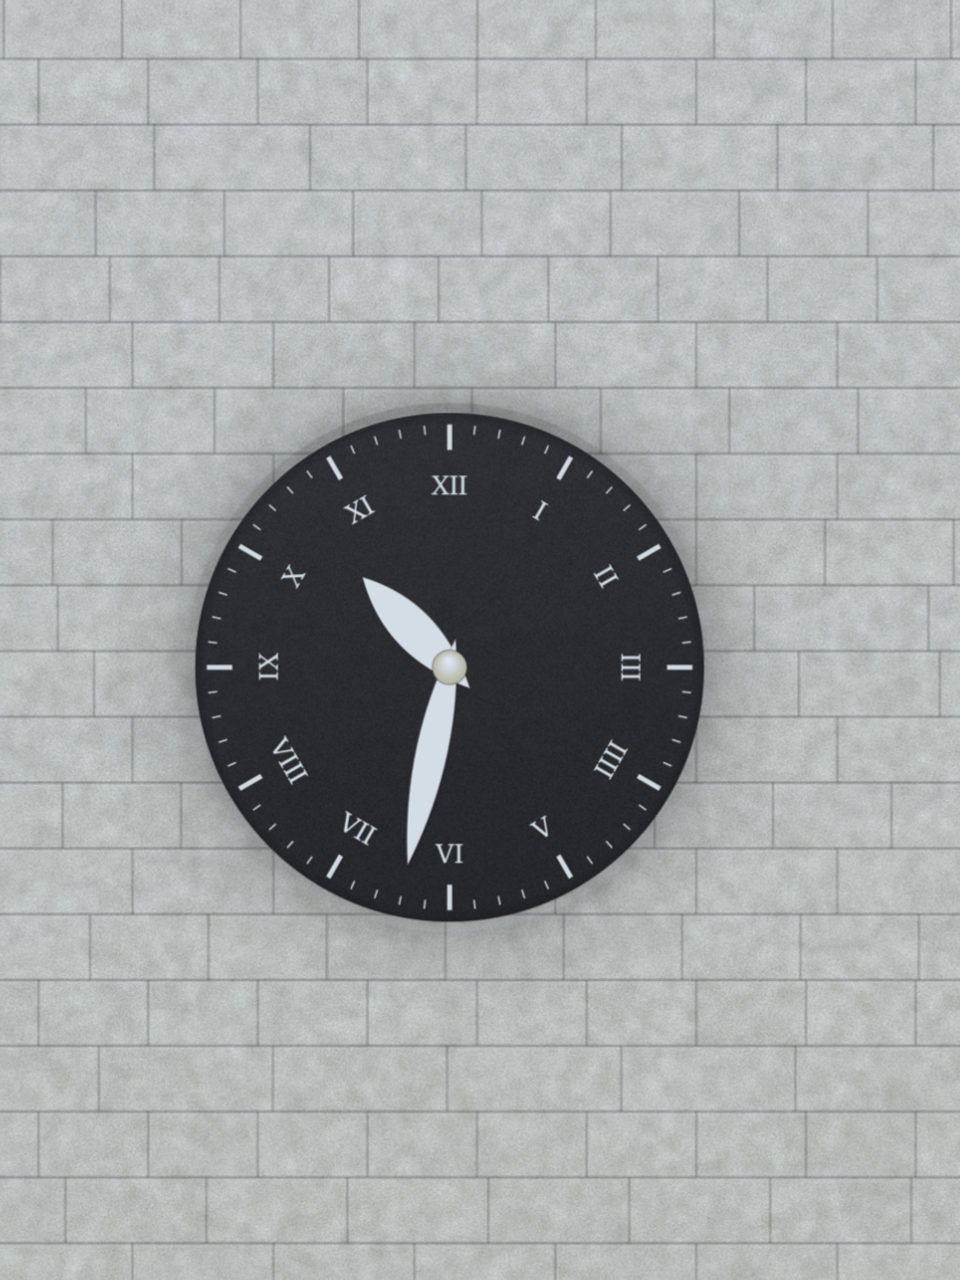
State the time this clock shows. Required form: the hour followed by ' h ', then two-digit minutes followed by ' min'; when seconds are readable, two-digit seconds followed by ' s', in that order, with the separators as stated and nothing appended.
10 h 32 min
